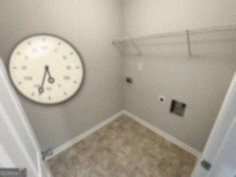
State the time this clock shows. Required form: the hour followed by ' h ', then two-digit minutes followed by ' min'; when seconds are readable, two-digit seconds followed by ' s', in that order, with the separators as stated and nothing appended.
5 h 33 min
